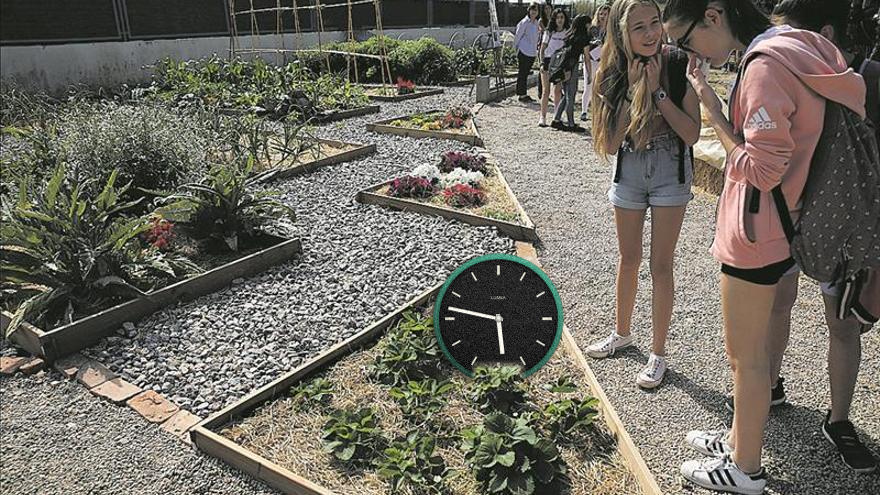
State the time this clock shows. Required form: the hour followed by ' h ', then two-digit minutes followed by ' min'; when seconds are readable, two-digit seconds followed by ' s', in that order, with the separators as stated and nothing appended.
5 h 47 min
